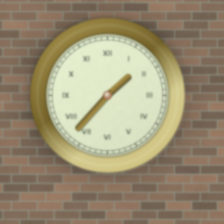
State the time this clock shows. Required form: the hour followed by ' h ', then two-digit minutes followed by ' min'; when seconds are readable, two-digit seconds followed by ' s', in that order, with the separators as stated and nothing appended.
1 h 37 min
